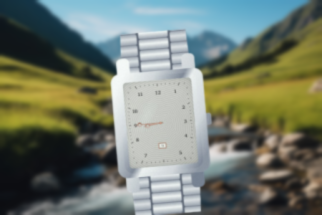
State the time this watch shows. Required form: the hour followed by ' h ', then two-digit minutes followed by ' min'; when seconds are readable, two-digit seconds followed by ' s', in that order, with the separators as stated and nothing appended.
8 h 45 min
